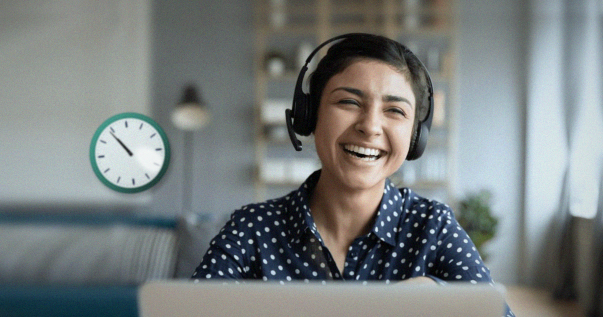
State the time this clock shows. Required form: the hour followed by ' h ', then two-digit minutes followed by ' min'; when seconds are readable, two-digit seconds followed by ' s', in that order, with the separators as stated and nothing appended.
10 h 54 min
